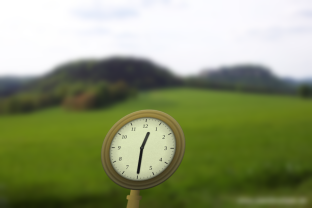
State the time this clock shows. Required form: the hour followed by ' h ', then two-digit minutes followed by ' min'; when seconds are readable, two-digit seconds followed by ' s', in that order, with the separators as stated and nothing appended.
12 h 30 min
